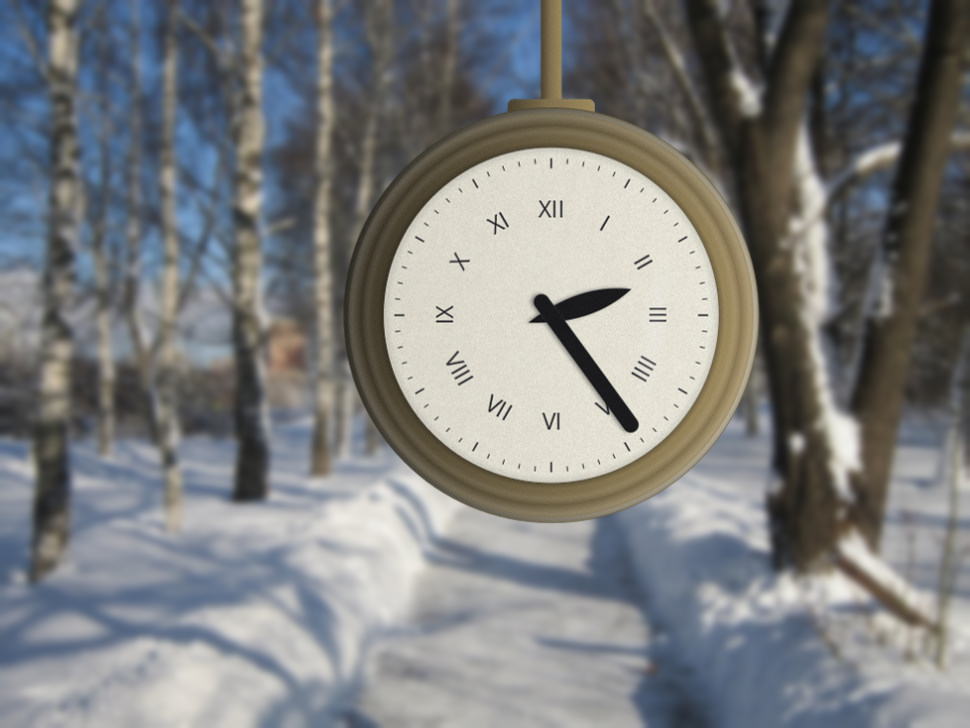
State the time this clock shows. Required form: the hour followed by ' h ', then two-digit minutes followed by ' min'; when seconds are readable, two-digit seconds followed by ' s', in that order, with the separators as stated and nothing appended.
2 h 24 min
